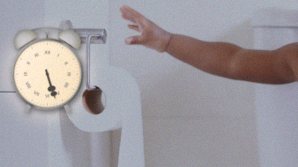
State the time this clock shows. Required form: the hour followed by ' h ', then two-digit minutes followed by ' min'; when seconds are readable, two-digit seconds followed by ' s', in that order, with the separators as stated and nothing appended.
5 h 27 min
